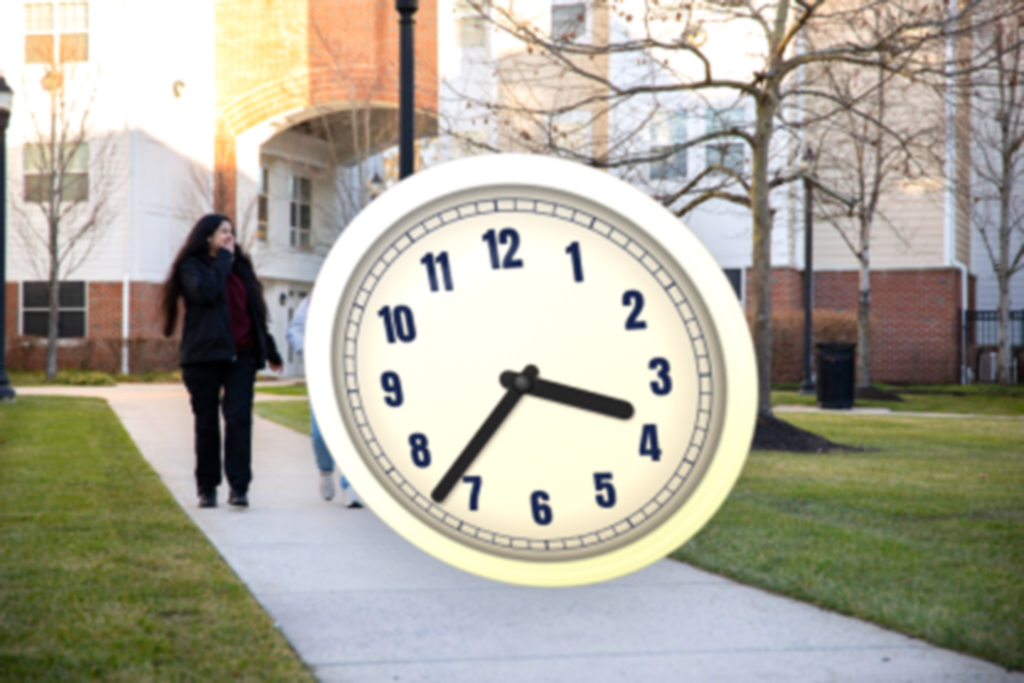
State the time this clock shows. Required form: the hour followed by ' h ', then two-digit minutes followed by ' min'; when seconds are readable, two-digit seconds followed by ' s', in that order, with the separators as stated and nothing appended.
3 h 37 min
